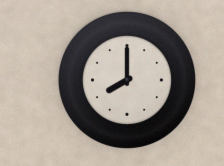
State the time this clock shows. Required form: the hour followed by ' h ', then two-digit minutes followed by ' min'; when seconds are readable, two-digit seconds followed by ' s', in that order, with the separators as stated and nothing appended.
8 h 00 min
